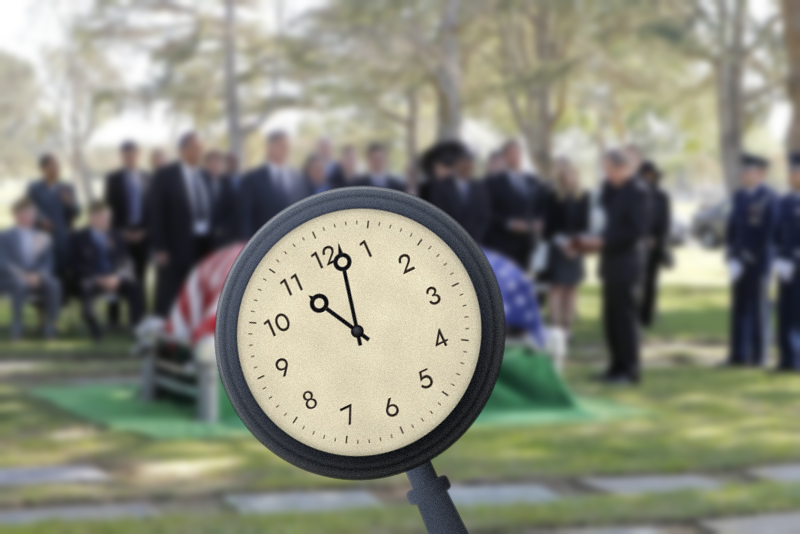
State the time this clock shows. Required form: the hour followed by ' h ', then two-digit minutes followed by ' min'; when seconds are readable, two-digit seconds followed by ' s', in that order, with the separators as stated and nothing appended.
11 h 02 min
